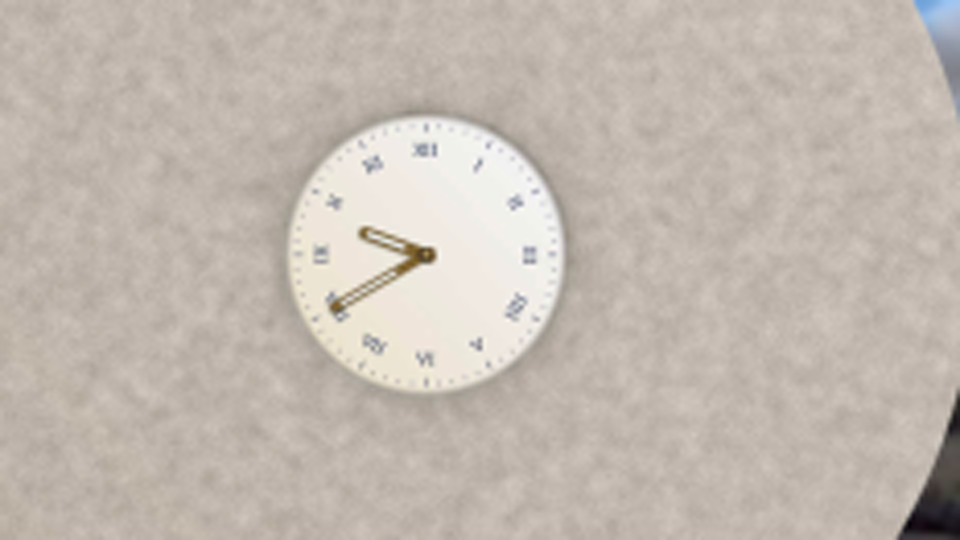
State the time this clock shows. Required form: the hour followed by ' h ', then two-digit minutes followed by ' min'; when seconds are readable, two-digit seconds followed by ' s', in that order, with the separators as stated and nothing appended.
9 h 40 min
